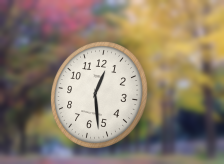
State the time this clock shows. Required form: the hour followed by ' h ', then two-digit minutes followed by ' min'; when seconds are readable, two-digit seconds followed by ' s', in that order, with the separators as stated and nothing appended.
12 h 27 min
